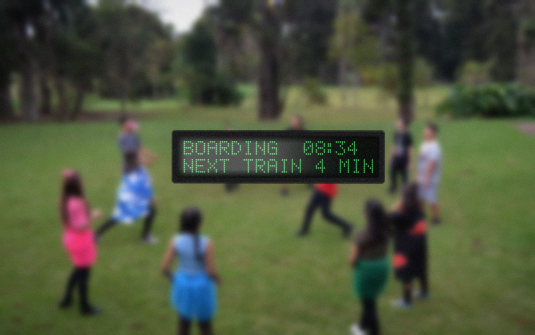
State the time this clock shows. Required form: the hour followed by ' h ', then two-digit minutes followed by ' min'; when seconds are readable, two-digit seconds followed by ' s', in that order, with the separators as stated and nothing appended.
8 h 34 min
